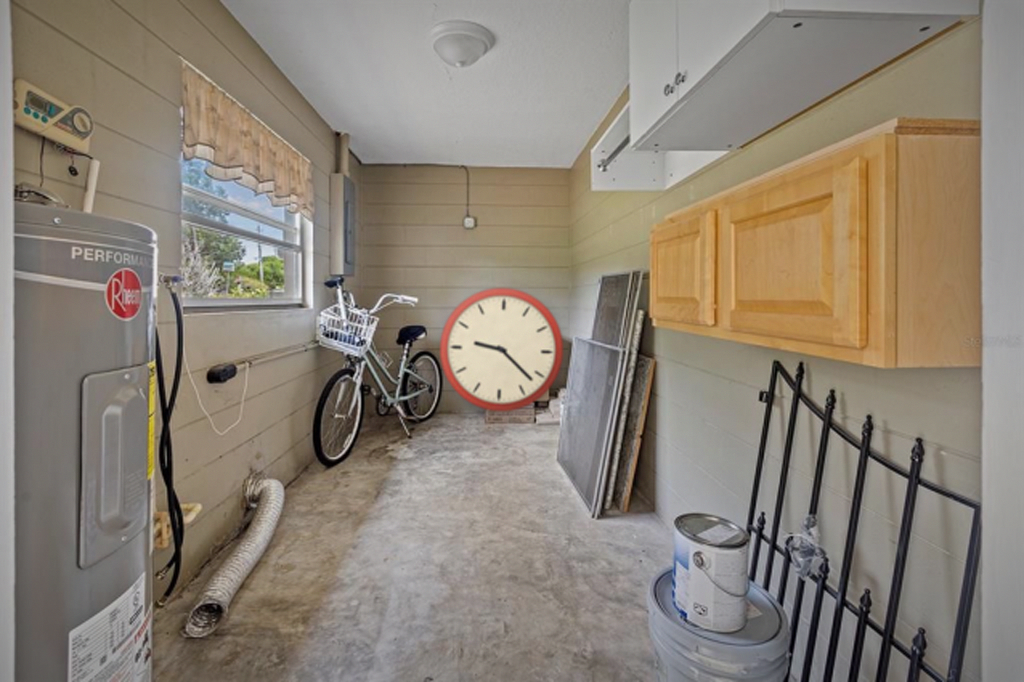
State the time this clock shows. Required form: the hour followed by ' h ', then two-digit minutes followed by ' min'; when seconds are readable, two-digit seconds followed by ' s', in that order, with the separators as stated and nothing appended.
9 h 22 min
